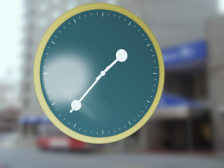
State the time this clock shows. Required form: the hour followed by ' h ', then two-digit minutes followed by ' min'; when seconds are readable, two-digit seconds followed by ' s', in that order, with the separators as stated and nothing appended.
1 h 37 min
